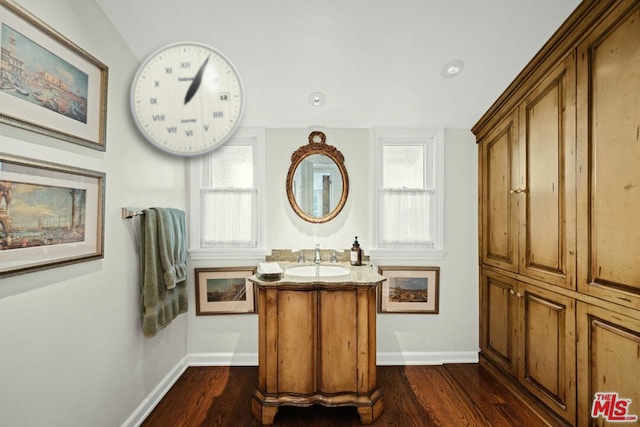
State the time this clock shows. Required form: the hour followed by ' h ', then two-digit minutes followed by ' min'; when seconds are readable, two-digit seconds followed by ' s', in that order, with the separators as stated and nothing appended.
1 h 05 min
